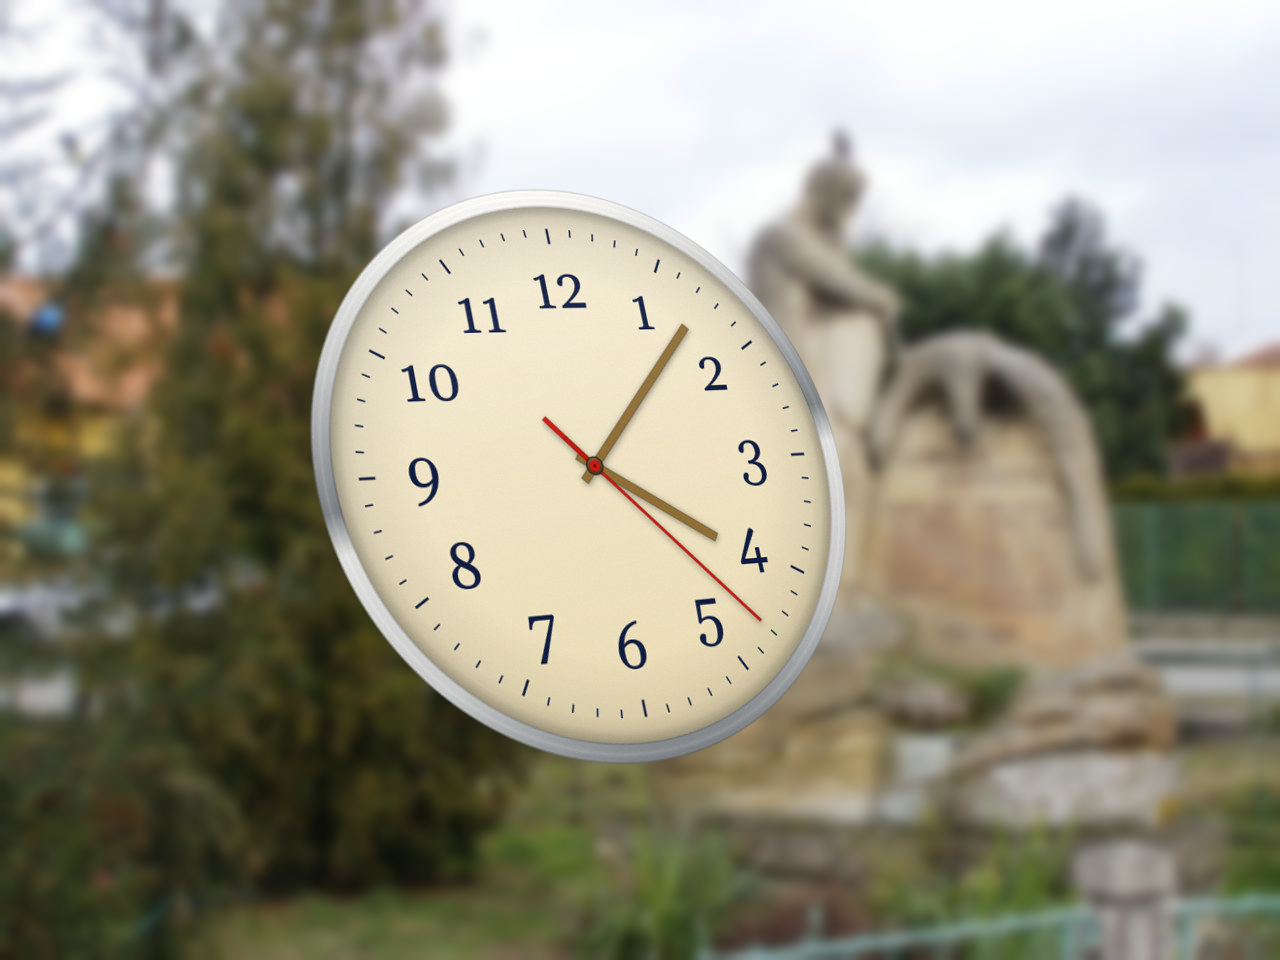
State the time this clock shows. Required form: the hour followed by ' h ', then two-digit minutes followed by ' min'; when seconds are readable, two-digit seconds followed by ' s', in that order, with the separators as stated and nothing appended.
4 h 07 min 23 s
